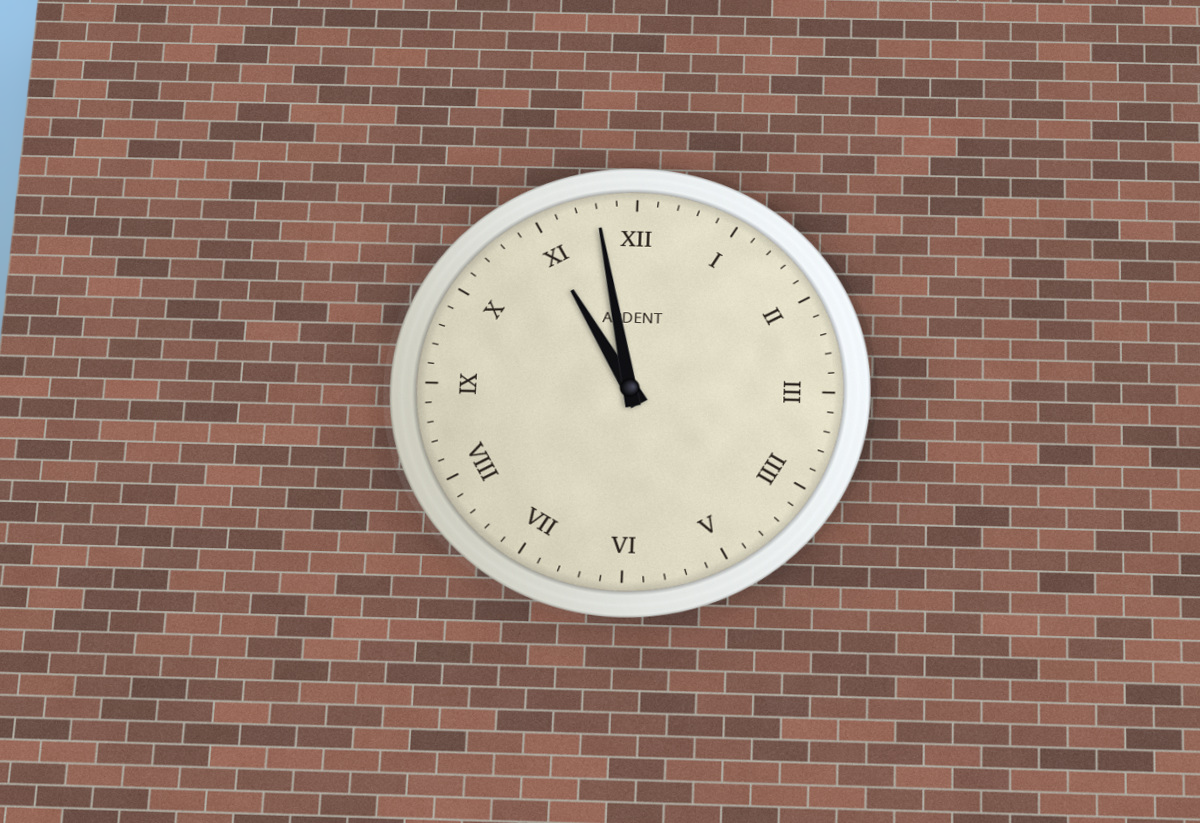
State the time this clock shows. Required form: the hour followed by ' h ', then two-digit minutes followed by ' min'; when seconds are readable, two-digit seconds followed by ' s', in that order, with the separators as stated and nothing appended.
10 h 58 min
